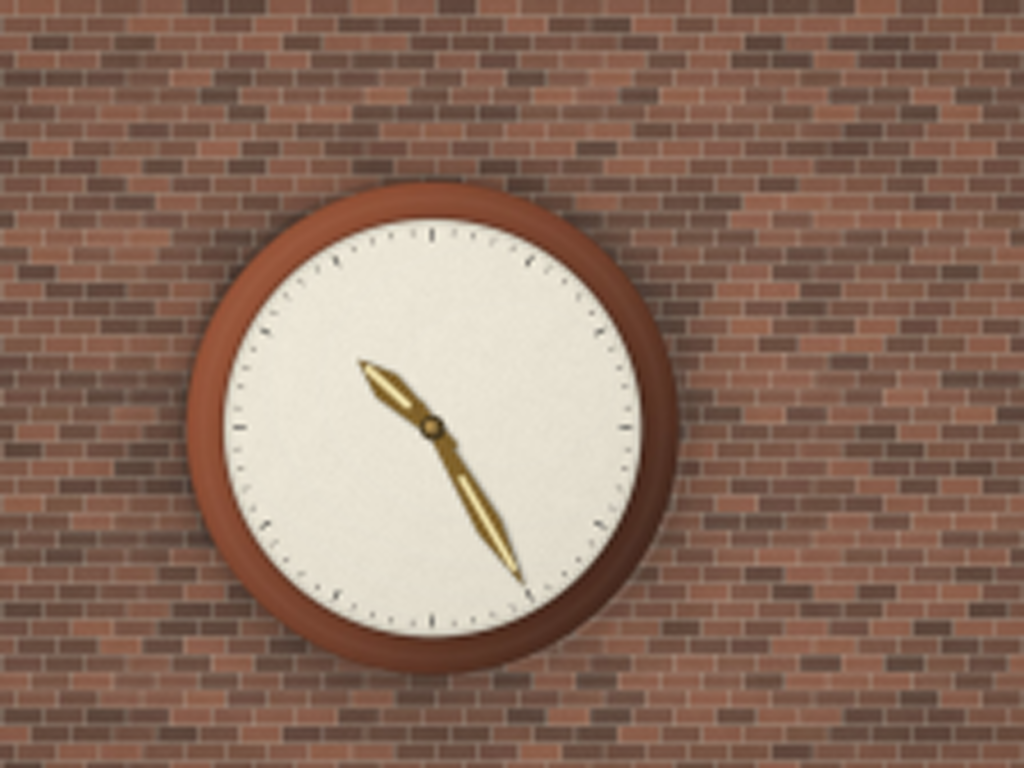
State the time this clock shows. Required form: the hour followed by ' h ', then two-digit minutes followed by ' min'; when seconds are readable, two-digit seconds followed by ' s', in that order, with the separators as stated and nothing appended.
10 h 25 min
